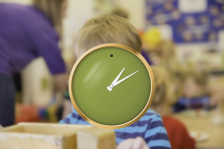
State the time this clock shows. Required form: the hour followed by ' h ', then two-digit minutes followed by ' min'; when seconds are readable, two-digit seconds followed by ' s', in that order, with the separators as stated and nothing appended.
1 h 10 min
